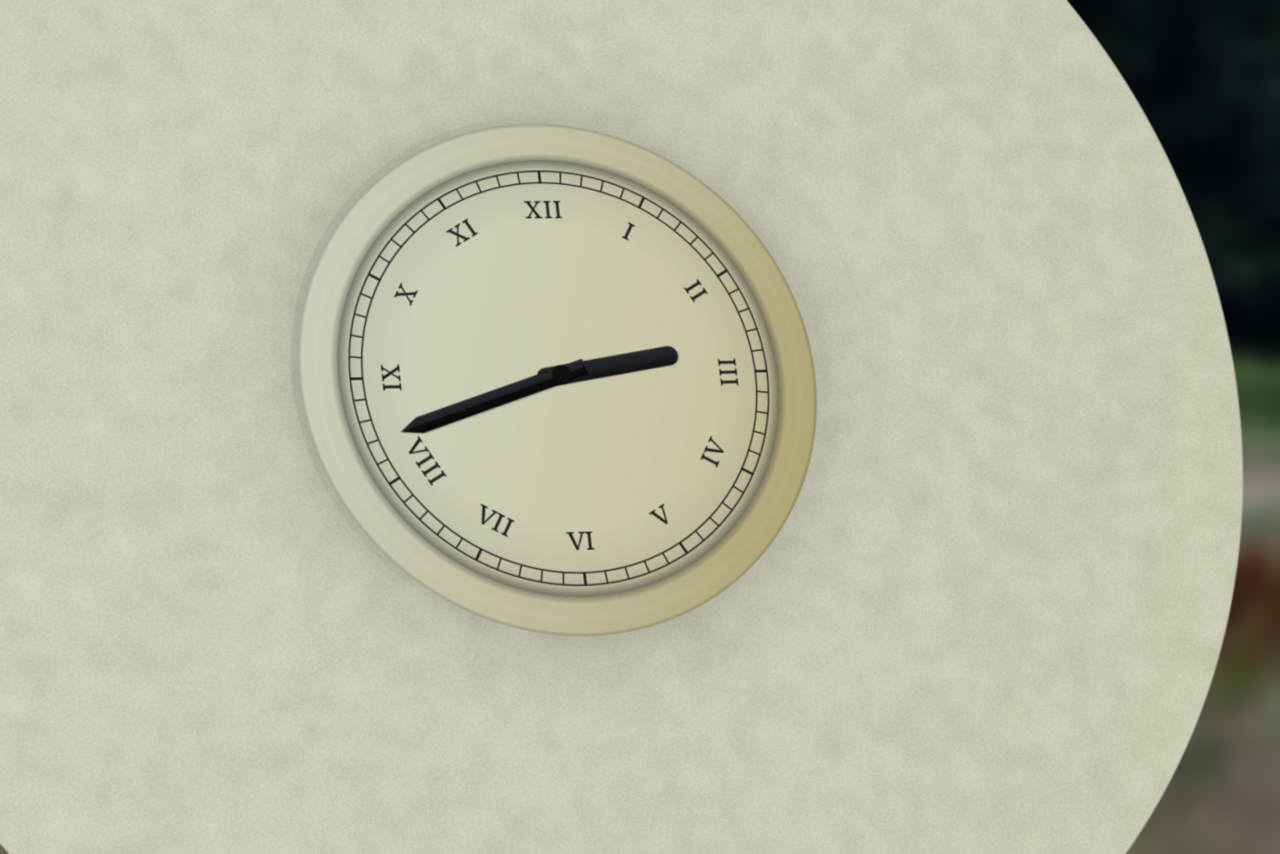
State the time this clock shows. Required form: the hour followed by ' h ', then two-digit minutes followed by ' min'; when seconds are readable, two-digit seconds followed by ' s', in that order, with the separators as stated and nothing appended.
2 h 42 min
